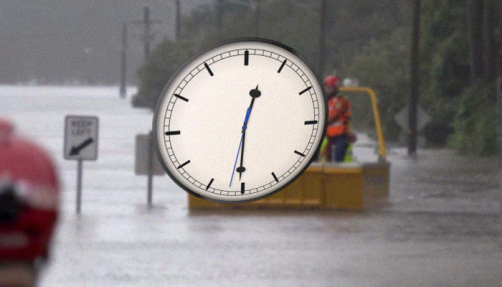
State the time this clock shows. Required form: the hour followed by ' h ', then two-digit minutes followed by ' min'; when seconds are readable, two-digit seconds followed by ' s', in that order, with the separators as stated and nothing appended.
12 h 30 min 32 s
